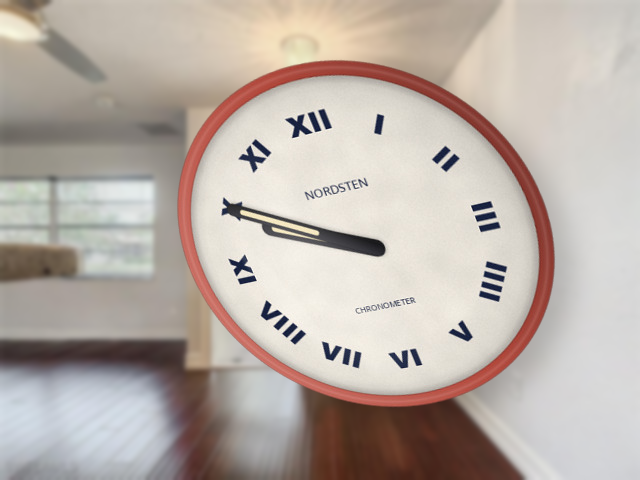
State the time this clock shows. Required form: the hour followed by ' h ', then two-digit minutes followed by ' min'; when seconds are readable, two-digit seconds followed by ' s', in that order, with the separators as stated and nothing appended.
9 h 50 min
